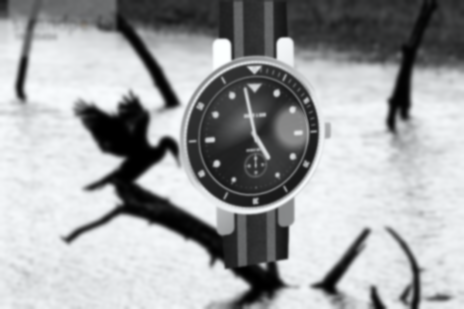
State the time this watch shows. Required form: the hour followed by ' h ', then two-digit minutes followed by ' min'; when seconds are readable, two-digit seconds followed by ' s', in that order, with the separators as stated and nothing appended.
4 h 58 min
